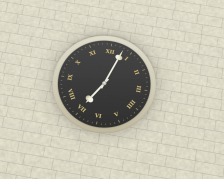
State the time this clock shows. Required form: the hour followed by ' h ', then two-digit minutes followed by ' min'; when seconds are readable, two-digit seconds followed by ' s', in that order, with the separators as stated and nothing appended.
7 h 03 min
